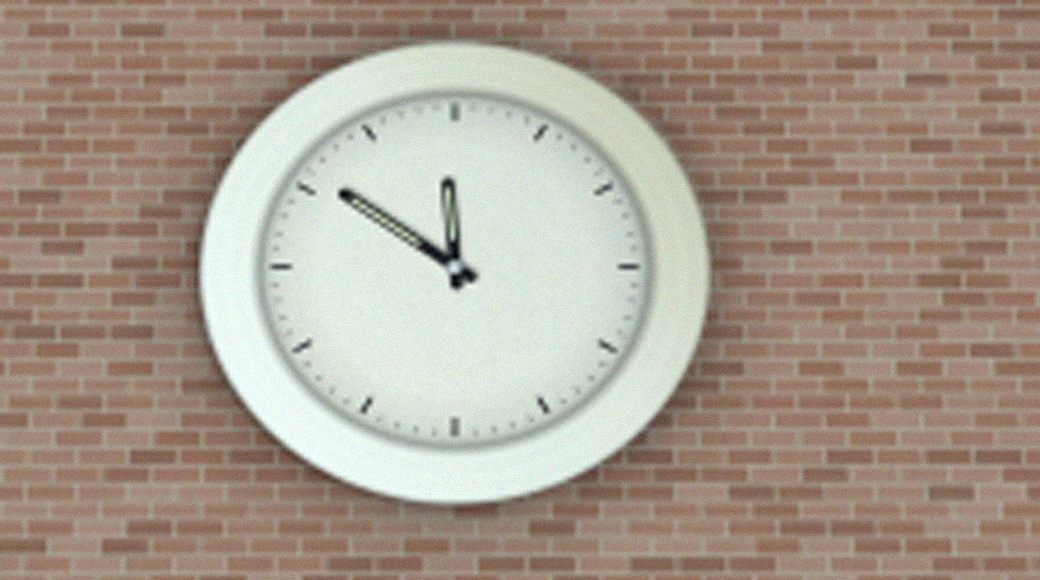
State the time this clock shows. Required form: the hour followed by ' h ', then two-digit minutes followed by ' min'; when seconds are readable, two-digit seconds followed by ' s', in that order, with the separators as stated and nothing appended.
11 h 51 min
